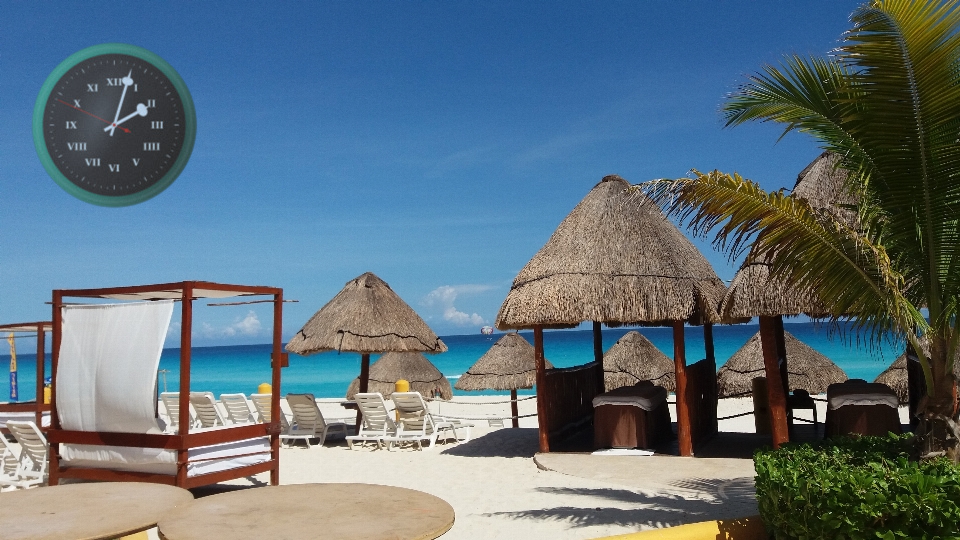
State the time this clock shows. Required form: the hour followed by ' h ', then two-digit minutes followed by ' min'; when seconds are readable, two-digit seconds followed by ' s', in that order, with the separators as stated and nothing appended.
2 h 02 min 49 s
